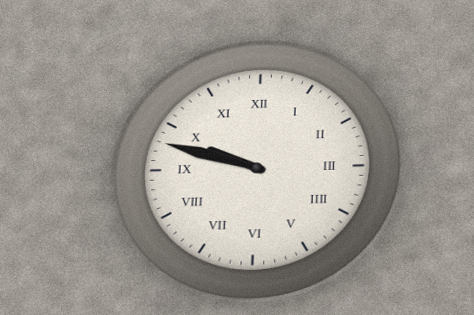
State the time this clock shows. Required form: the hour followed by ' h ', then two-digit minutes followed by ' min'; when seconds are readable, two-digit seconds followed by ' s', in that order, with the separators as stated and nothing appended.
9 h 48 min
